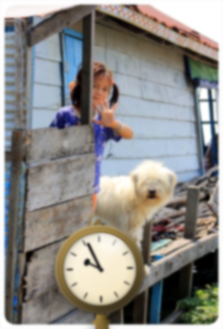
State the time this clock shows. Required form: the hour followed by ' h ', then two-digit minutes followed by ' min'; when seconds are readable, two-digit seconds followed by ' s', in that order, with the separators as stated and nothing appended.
9 h 56 min
